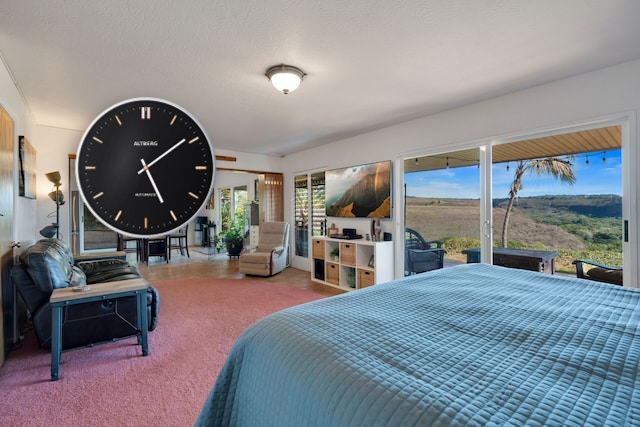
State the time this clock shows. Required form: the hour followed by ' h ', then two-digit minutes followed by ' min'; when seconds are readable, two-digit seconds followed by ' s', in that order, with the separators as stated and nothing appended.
5 h 09 min
